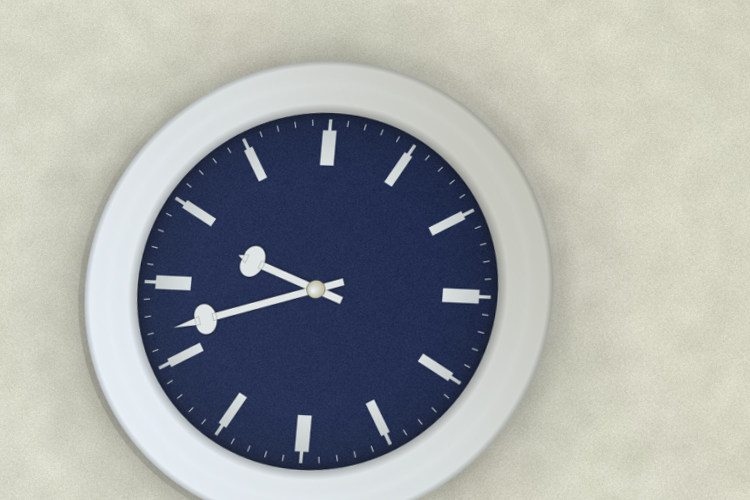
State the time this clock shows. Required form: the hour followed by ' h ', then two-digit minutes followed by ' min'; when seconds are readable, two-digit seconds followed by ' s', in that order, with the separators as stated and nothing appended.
9 h 42 min
